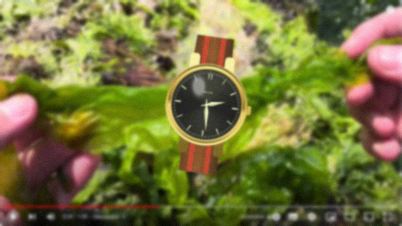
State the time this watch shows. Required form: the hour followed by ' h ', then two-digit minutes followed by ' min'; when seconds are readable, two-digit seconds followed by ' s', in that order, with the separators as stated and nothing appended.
2 h 29 min
